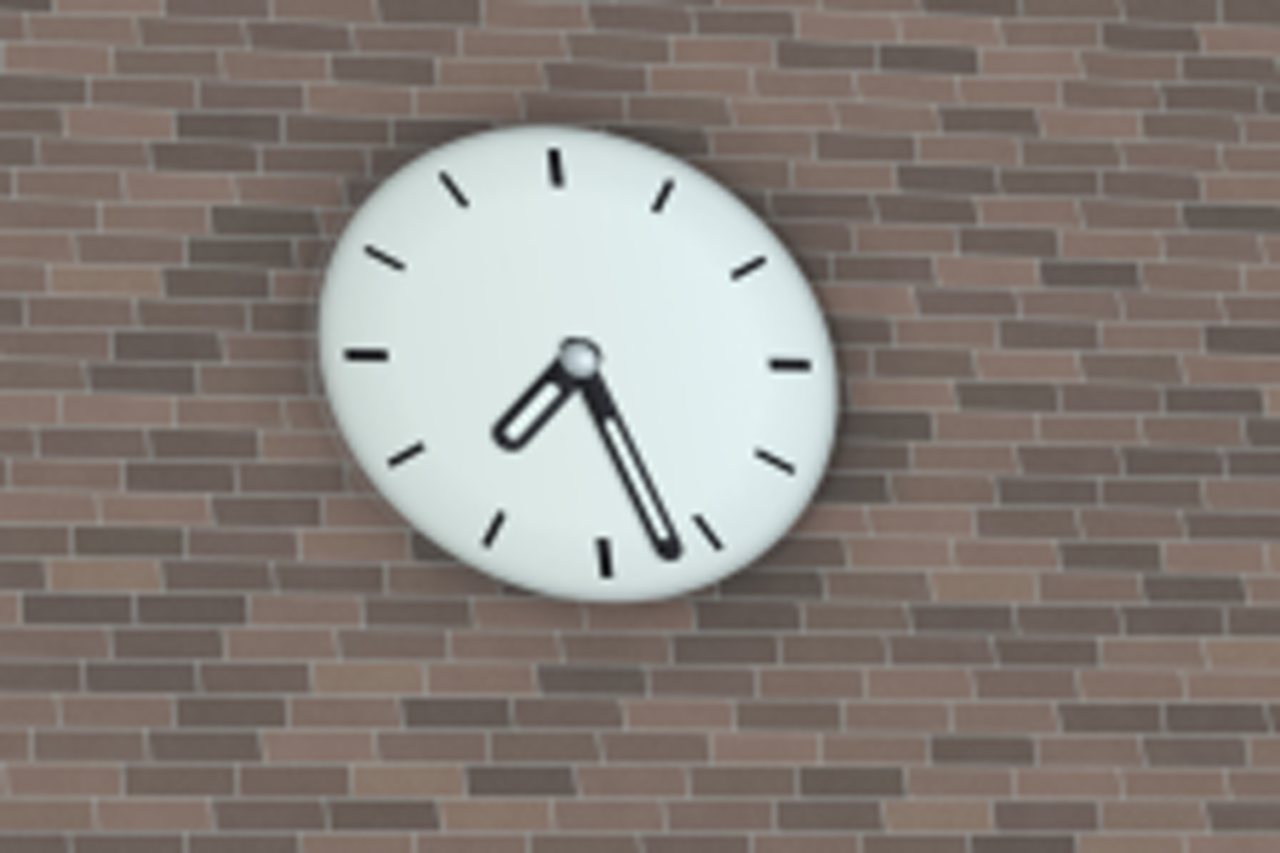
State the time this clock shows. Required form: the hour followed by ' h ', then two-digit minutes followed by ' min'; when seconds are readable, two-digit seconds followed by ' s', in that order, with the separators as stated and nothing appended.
7 h 27 min
